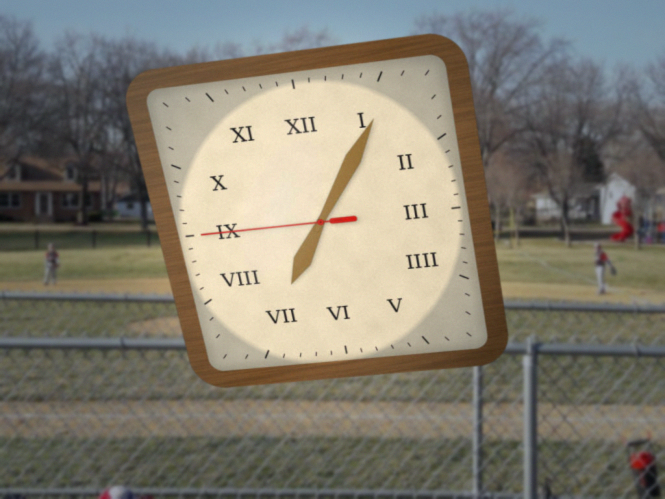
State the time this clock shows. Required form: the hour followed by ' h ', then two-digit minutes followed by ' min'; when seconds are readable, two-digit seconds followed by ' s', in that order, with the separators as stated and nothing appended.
7 h 05 min 45 s
